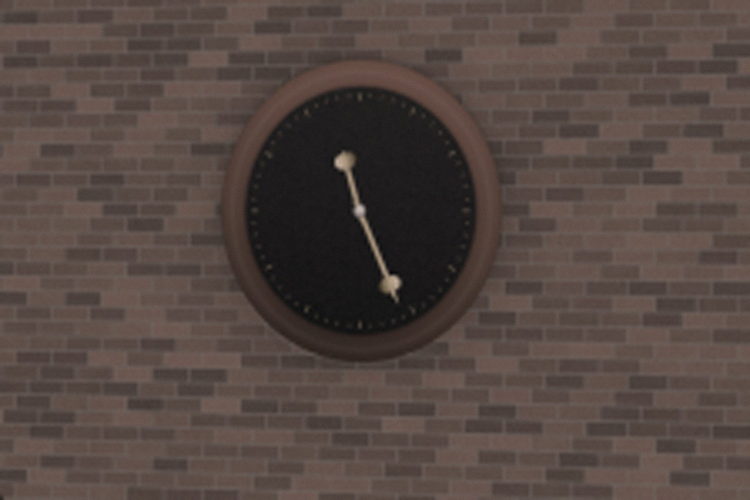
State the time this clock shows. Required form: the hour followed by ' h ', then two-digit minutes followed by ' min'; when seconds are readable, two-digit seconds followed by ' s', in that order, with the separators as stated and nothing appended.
11 h 26 min
